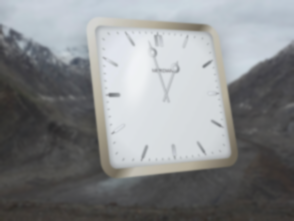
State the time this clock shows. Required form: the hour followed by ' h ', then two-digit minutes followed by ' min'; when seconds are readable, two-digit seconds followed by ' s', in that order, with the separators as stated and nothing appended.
12 h 58 min
